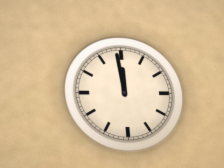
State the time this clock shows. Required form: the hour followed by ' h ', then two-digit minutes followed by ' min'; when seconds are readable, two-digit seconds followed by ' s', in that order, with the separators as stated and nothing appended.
11 h 59 min
